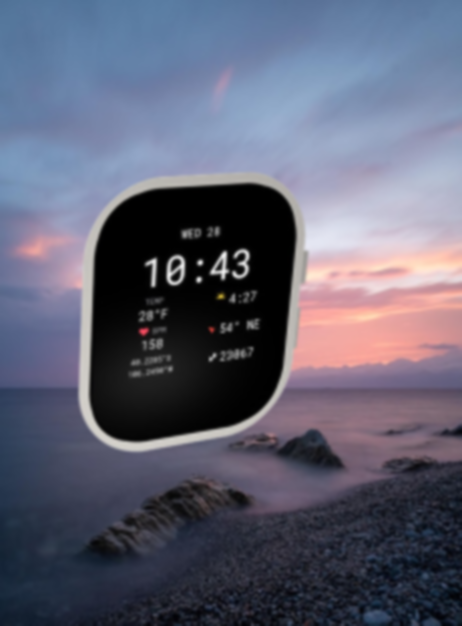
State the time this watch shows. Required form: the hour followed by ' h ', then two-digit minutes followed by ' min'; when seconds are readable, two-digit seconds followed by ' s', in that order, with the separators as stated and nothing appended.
10 h 43 min
